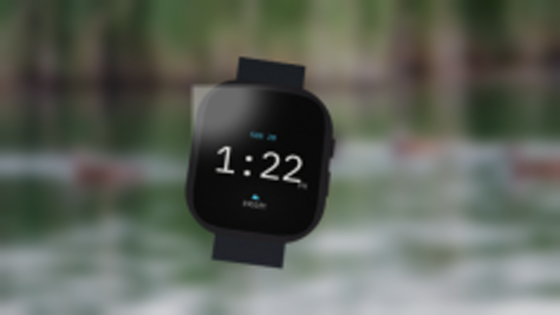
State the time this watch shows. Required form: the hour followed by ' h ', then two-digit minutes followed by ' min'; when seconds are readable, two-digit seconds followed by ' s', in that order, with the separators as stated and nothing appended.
1 h 22 min
